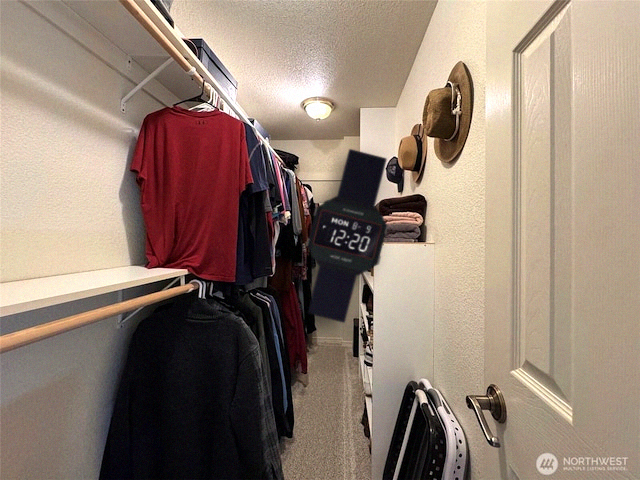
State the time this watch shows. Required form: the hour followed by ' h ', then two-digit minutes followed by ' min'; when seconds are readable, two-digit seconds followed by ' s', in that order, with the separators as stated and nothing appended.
12 h 20 min
